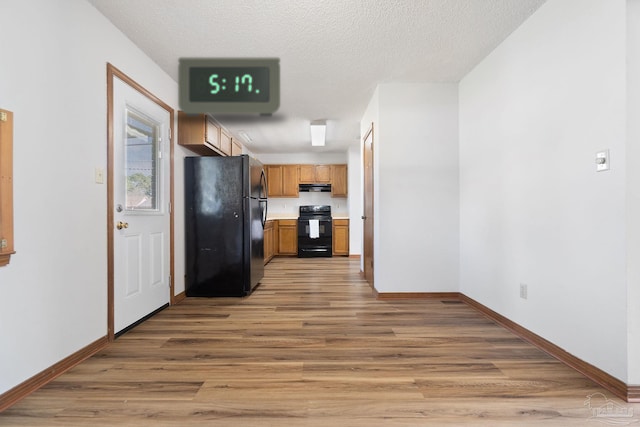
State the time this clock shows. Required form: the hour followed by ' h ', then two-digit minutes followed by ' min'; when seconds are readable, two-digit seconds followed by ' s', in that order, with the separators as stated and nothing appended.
5 h 17 min
